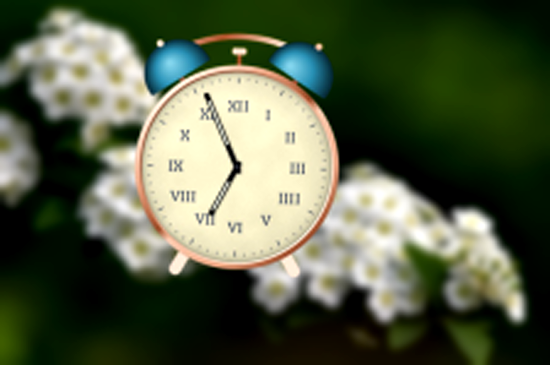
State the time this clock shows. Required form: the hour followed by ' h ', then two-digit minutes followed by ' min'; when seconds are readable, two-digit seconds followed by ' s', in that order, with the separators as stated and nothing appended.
6 h 56 min
